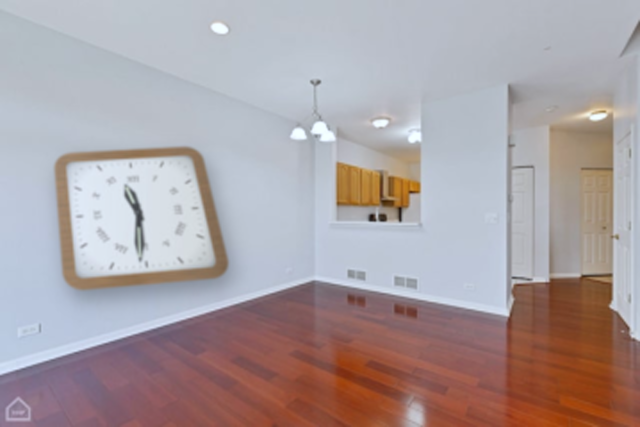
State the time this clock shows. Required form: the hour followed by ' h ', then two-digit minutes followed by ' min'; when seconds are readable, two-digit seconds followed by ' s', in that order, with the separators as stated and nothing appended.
11 h 31 min
